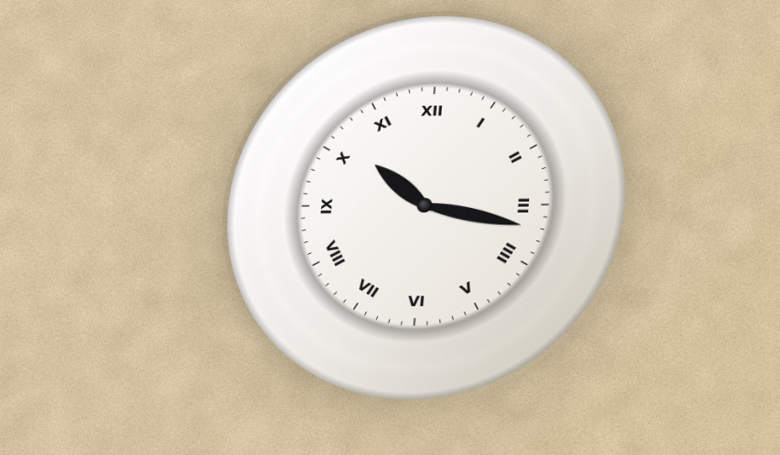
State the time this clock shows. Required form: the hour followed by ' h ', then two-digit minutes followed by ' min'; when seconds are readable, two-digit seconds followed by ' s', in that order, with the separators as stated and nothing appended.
10 h 17 min
